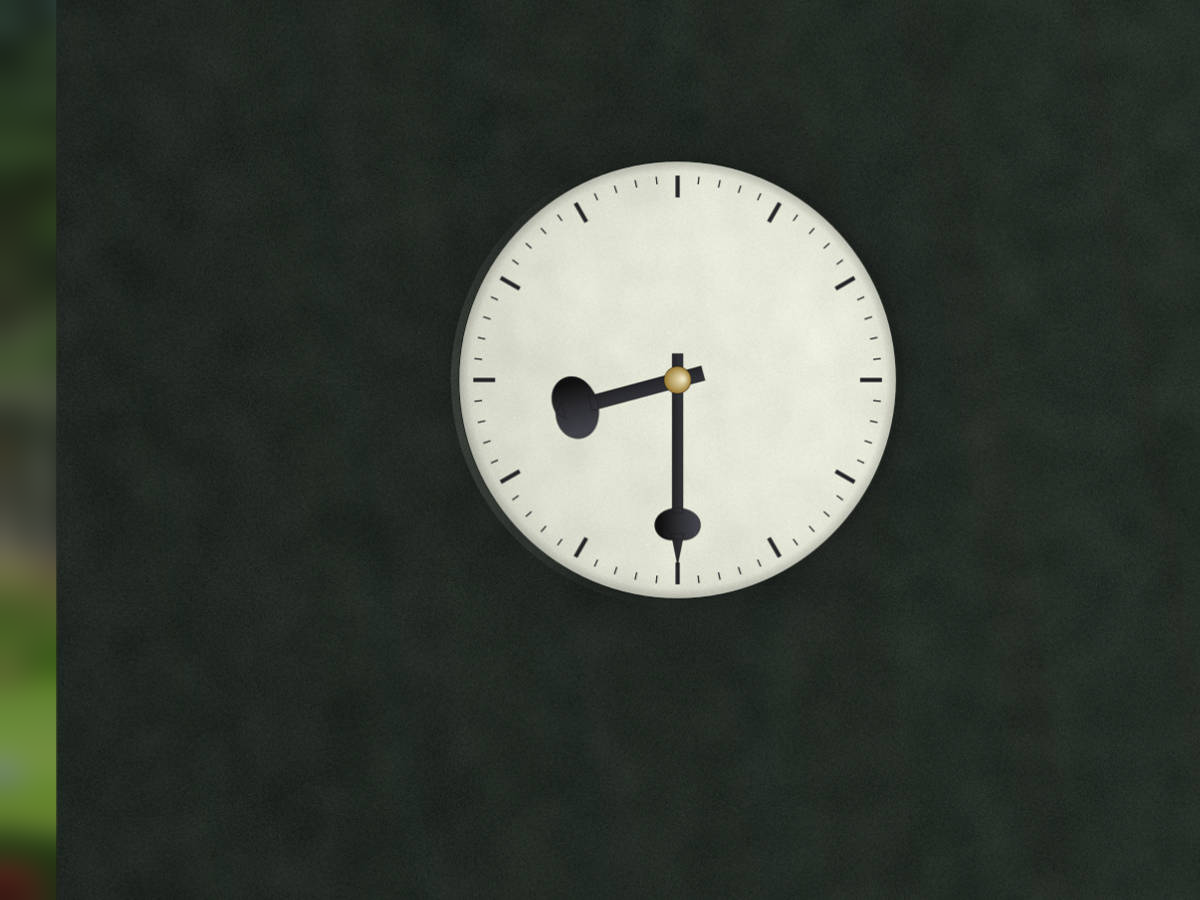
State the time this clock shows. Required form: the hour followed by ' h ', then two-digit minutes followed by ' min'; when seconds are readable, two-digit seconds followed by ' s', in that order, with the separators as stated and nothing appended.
8 h 30 min
